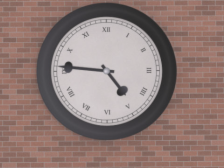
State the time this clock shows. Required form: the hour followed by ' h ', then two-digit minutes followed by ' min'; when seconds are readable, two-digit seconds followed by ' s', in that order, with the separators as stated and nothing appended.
4 h 46 min
